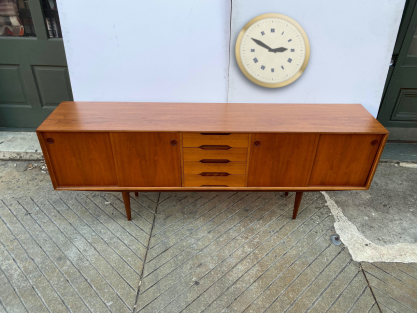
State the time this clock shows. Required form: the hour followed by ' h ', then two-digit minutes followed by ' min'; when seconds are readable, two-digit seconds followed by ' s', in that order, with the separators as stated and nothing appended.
2 h 50 min
